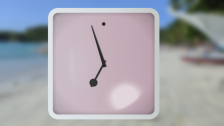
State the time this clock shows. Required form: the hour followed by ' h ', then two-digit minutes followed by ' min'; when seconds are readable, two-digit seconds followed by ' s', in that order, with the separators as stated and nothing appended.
6 h 57 min
